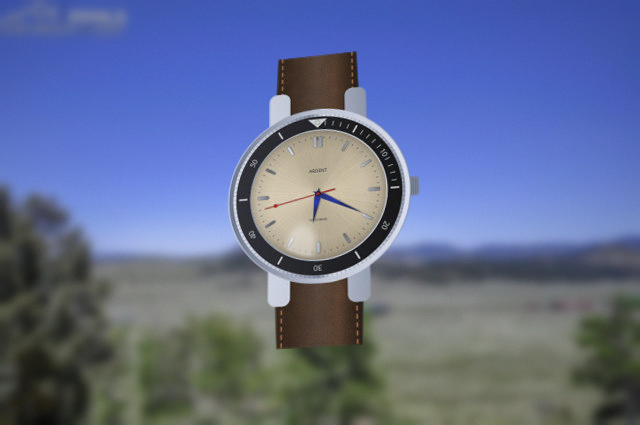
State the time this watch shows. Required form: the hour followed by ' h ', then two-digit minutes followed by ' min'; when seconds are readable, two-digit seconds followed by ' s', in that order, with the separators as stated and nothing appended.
6 h 19 min 43 s
